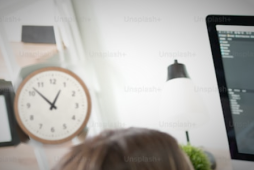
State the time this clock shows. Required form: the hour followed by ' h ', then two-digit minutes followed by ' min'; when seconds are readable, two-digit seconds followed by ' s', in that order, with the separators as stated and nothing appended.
12 h 52 min
